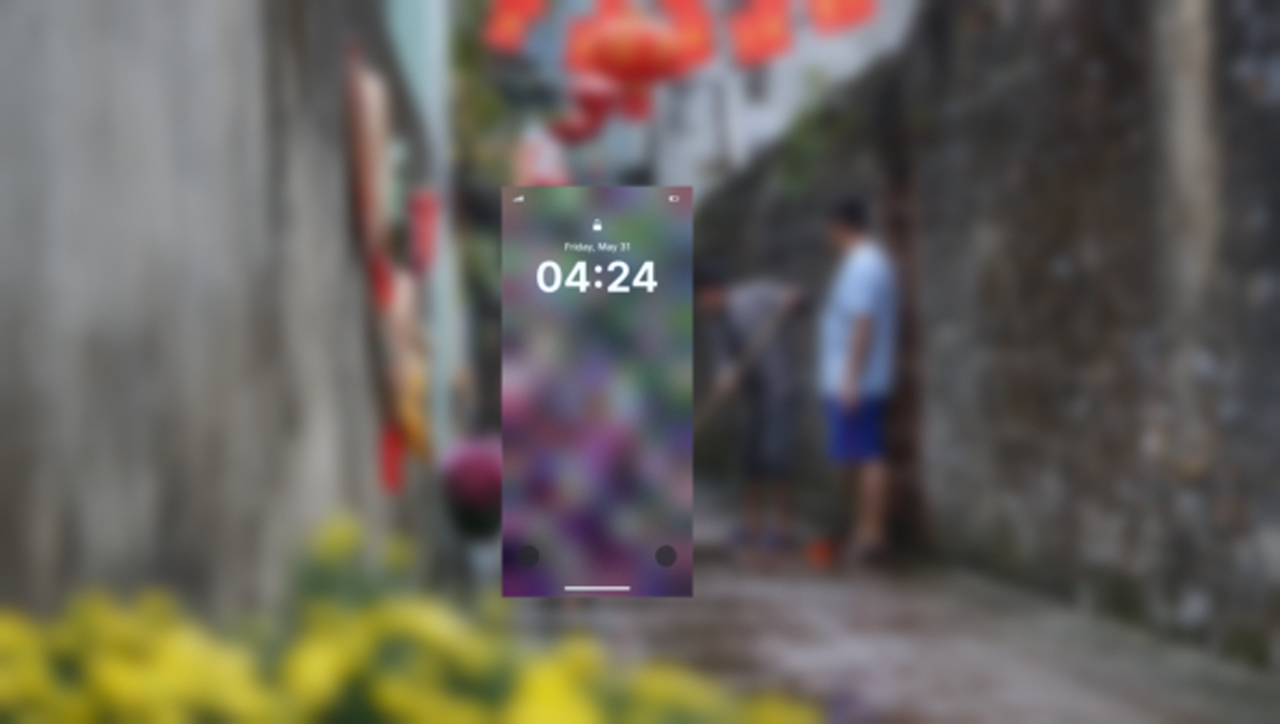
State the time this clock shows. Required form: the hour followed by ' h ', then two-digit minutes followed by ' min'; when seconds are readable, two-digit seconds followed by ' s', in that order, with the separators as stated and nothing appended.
4 h 24 min
